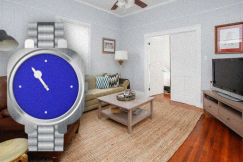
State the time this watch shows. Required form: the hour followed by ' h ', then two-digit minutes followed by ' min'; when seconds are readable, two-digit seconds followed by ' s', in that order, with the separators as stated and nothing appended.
10 h 54 min
